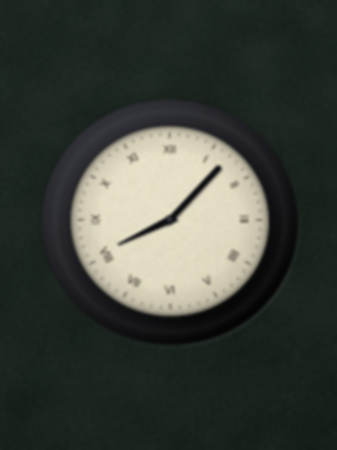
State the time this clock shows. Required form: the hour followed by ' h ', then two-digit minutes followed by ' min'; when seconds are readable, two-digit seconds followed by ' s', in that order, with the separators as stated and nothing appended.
8 h 07 min
